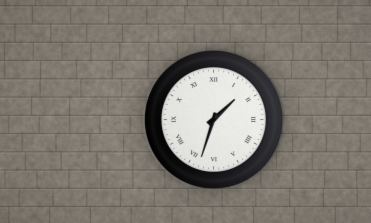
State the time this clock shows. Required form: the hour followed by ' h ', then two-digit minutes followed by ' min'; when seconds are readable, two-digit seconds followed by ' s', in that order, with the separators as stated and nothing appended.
1 h 33 min
